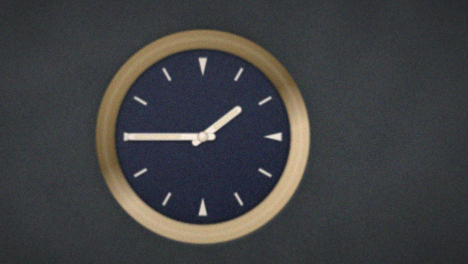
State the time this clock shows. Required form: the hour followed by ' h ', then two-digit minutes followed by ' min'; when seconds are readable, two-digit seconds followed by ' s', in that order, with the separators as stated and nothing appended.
1 h 45 min
